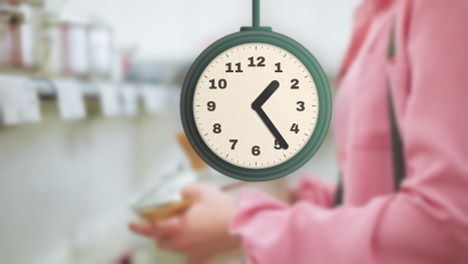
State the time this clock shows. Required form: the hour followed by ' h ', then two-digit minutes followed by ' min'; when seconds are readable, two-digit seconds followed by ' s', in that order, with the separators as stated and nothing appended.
1 h 24 min
